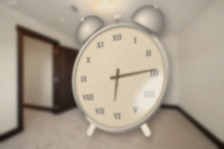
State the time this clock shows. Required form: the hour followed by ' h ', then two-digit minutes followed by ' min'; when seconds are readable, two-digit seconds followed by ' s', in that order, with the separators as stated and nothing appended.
6 h 14 min
